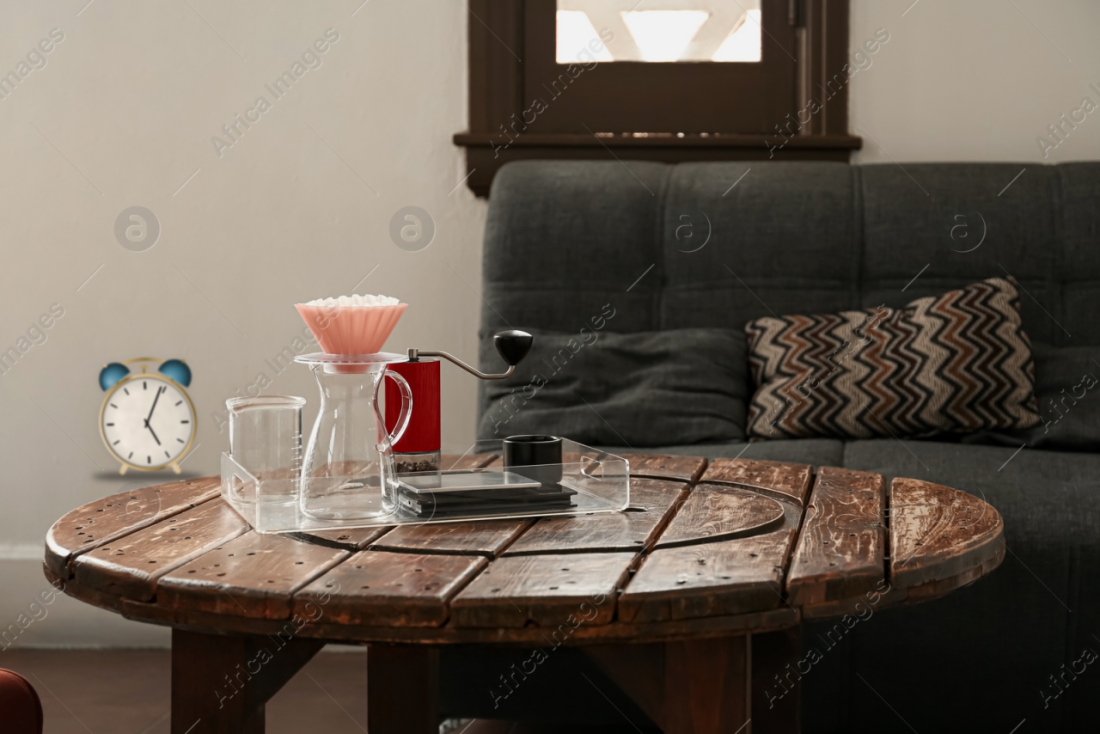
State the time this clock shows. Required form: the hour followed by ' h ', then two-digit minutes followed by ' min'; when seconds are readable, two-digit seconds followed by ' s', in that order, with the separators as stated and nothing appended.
5 h 04 min
